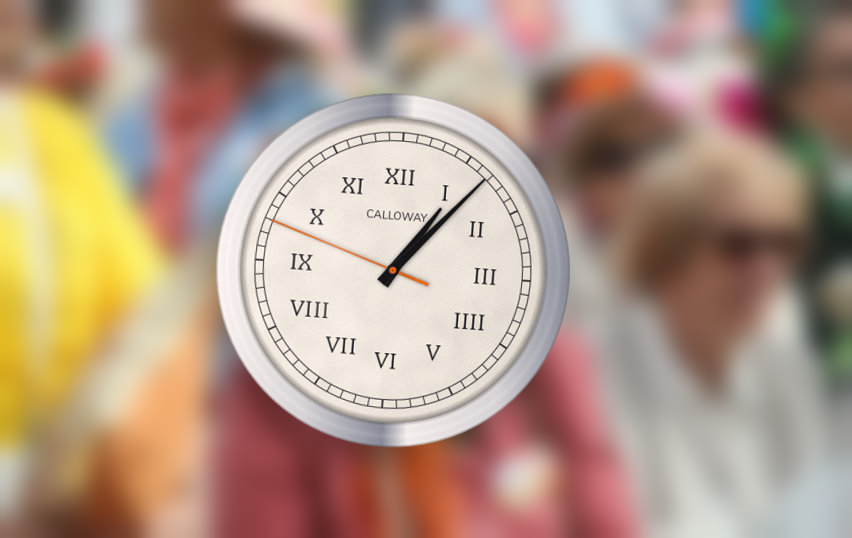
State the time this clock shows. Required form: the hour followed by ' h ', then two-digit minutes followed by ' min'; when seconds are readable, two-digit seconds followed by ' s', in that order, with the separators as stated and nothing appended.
1 h 06 min 48 s
